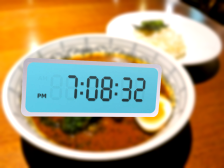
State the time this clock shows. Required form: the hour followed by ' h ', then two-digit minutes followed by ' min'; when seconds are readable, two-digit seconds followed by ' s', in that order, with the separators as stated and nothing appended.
7 h 08 min 32 s
